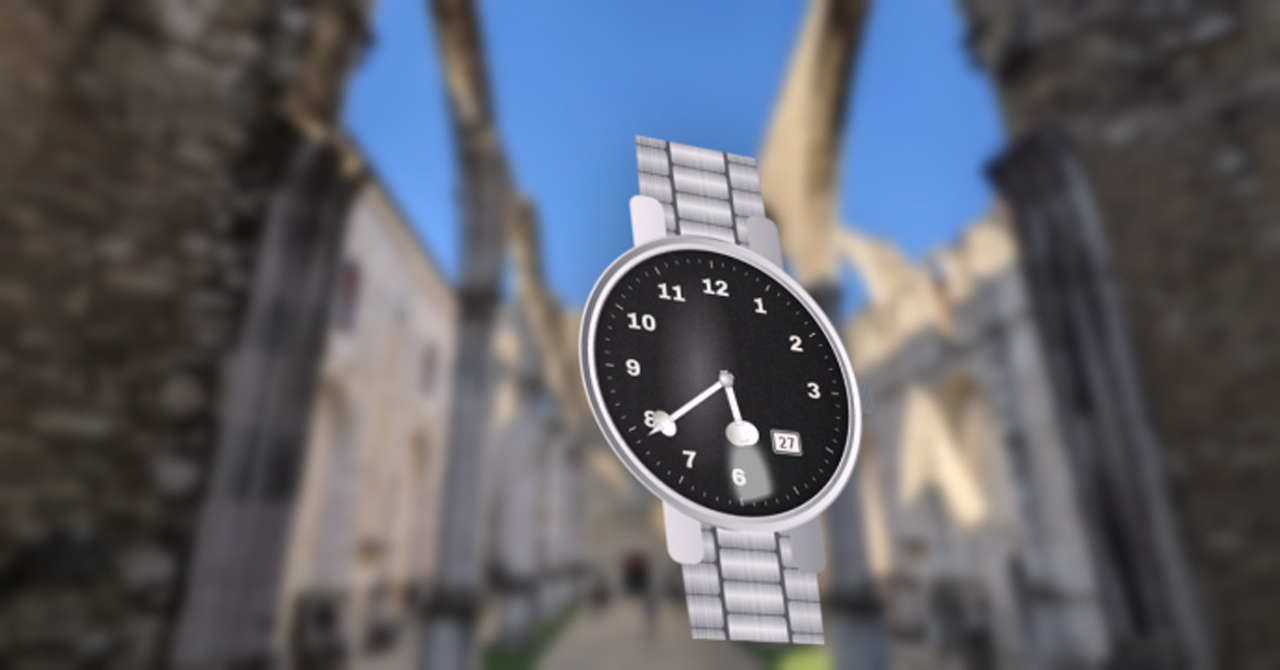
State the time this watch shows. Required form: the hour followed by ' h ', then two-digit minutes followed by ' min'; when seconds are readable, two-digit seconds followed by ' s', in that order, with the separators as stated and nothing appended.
5 h 39 min
